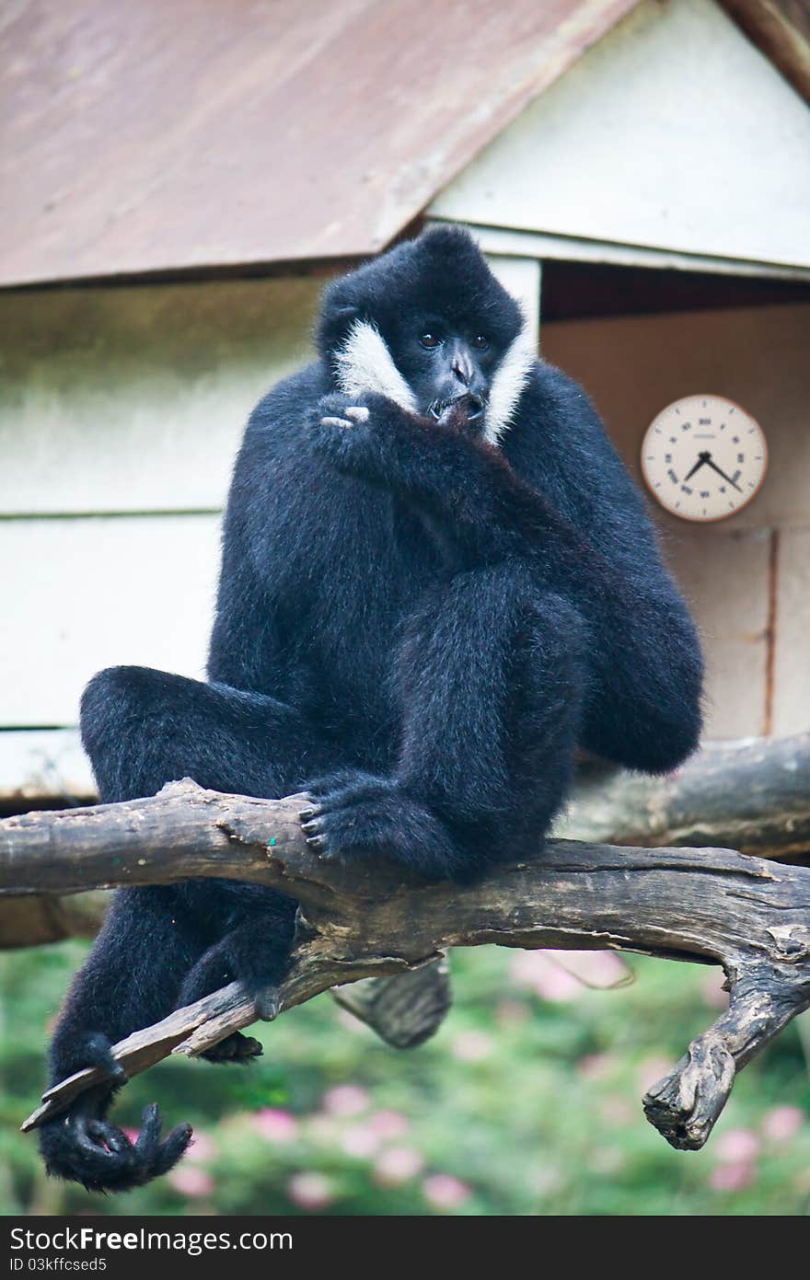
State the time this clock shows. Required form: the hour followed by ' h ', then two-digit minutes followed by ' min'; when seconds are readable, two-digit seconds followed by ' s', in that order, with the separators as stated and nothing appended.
7 h 22 min
